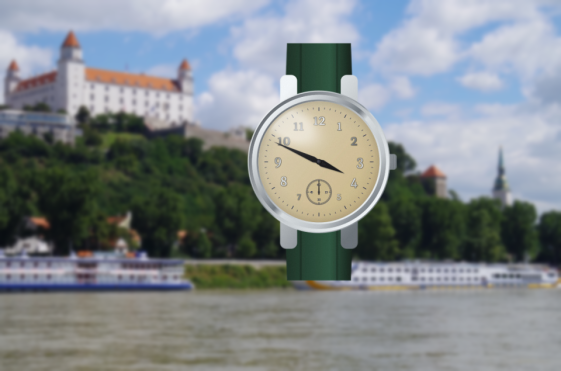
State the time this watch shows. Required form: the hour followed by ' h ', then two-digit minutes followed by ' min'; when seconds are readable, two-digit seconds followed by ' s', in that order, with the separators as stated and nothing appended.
3 h 49 min
